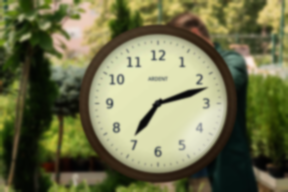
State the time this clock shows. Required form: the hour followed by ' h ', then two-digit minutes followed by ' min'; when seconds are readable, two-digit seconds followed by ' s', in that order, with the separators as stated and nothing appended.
7 h 12 min
